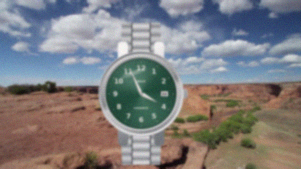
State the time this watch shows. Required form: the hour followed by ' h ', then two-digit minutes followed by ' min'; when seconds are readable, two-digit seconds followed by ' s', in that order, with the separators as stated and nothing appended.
3 h 56 min
